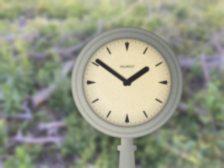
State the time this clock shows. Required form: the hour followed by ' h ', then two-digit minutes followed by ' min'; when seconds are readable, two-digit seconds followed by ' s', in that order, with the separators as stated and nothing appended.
1 h 51 min
